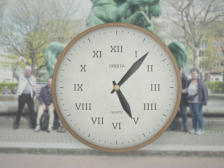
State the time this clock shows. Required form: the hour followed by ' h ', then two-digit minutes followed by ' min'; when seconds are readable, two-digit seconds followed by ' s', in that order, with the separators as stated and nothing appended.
5 h 07 min
